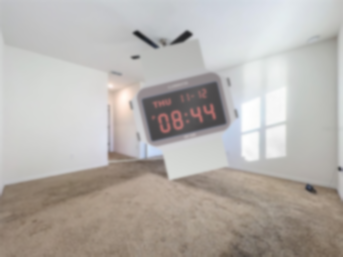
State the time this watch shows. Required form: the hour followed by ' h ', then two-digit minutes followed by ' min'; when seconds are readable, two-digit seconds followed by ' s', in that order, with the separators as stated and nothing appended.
8 h 44 min
